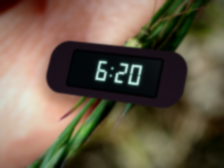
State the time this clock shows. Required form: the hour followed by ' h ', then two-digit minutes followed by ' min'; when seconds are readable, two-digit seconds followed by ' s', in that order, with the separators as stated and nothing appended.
6 h 20 min
